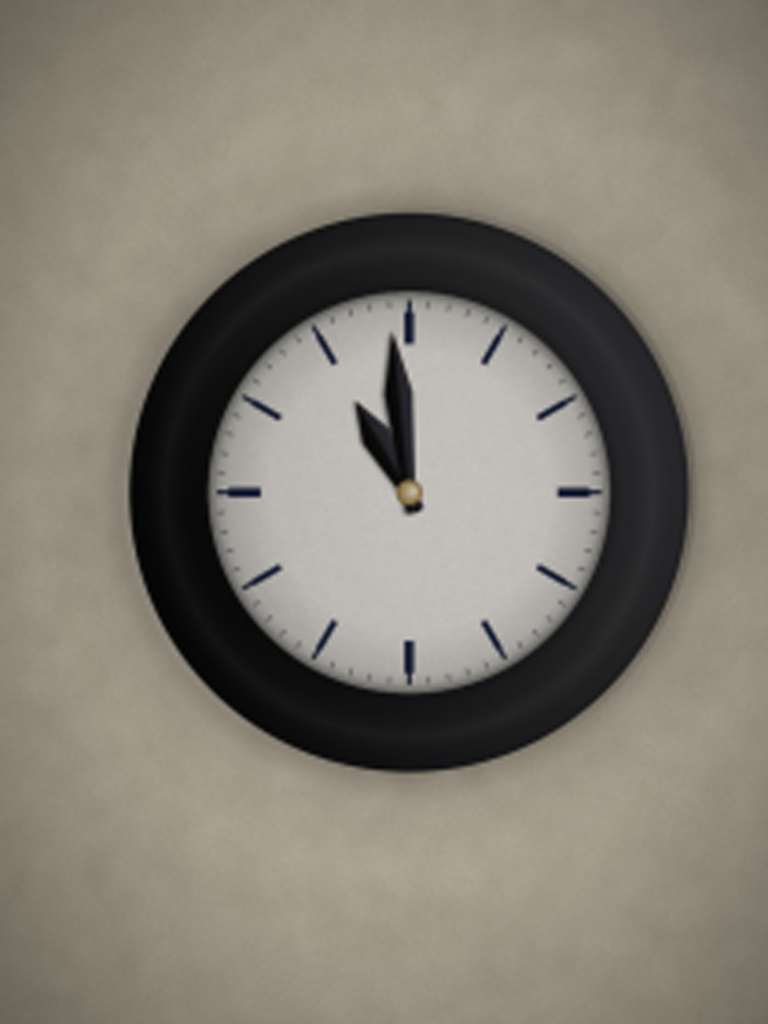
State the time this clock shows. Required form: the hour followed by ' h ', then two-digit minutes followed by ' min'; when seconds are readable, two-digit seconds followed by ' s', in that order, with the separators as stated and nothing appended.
10 h 59 min
